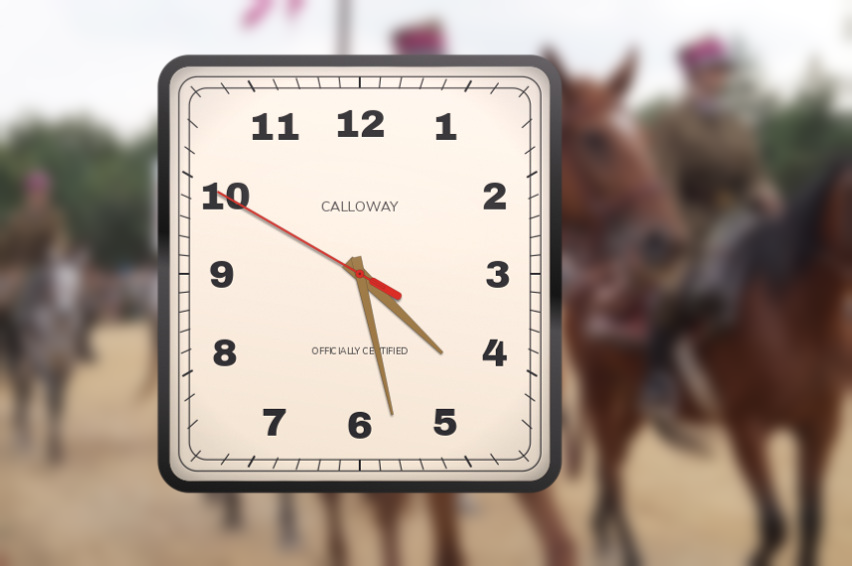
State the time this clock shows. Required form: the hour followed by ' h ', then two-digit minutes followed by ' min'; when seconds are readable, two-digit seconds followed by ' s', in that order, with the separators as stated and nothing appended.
4 h 27 min 50 s
